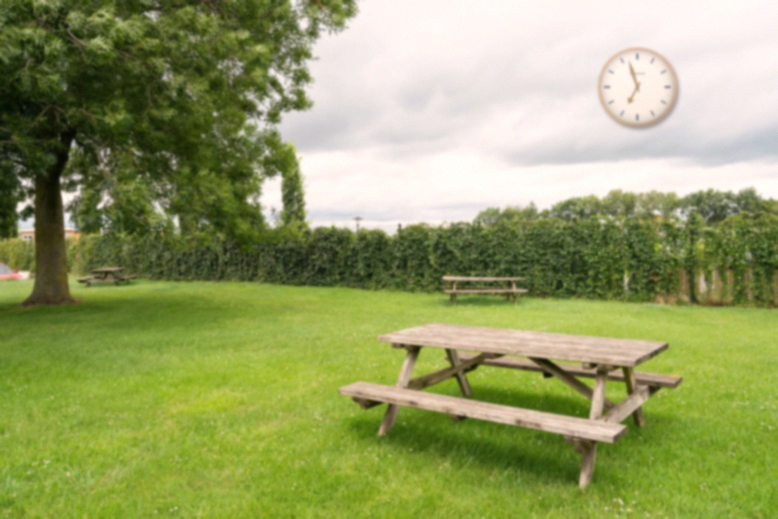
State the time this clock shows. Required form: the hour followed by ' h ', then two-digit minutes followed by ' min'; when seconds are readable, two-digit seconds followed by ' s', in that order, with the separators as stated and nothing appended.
6 h 57 min
